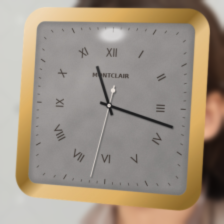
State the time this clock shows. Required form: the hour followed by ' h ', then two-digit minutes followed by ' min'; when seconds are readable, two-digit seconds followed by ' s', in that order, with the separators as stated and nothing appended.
11 h 17 min 32 s
